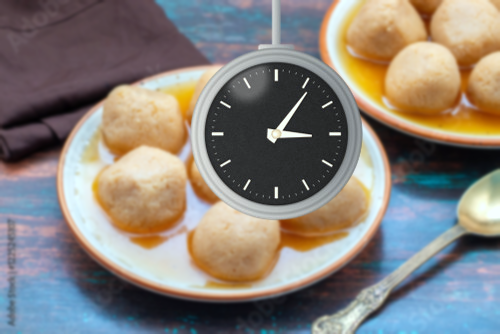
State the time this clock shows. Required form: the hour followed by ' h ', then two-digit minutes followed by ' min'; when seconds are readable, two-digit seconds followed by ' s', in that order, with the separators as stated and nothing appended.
3 h 06 min
